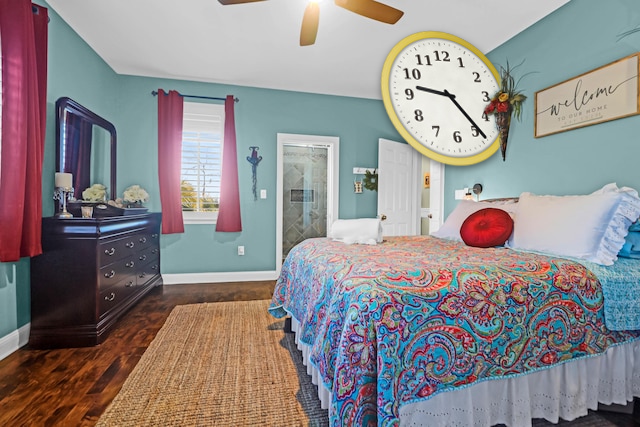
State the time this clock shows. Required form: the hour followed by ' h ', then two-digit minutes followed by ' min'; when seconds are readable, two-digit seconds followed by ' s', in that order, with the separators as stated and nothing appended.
9 h 24 min
